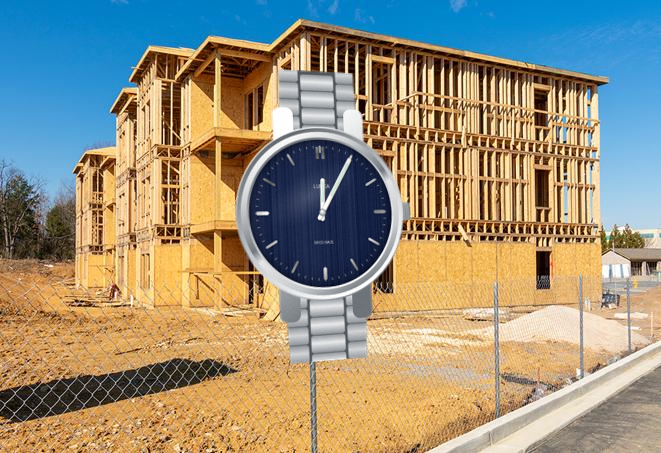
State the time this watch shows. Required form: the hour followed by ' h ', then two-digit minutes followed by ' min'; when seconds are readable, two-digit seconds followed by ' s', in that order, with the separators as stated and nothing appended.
12 h 05 min
